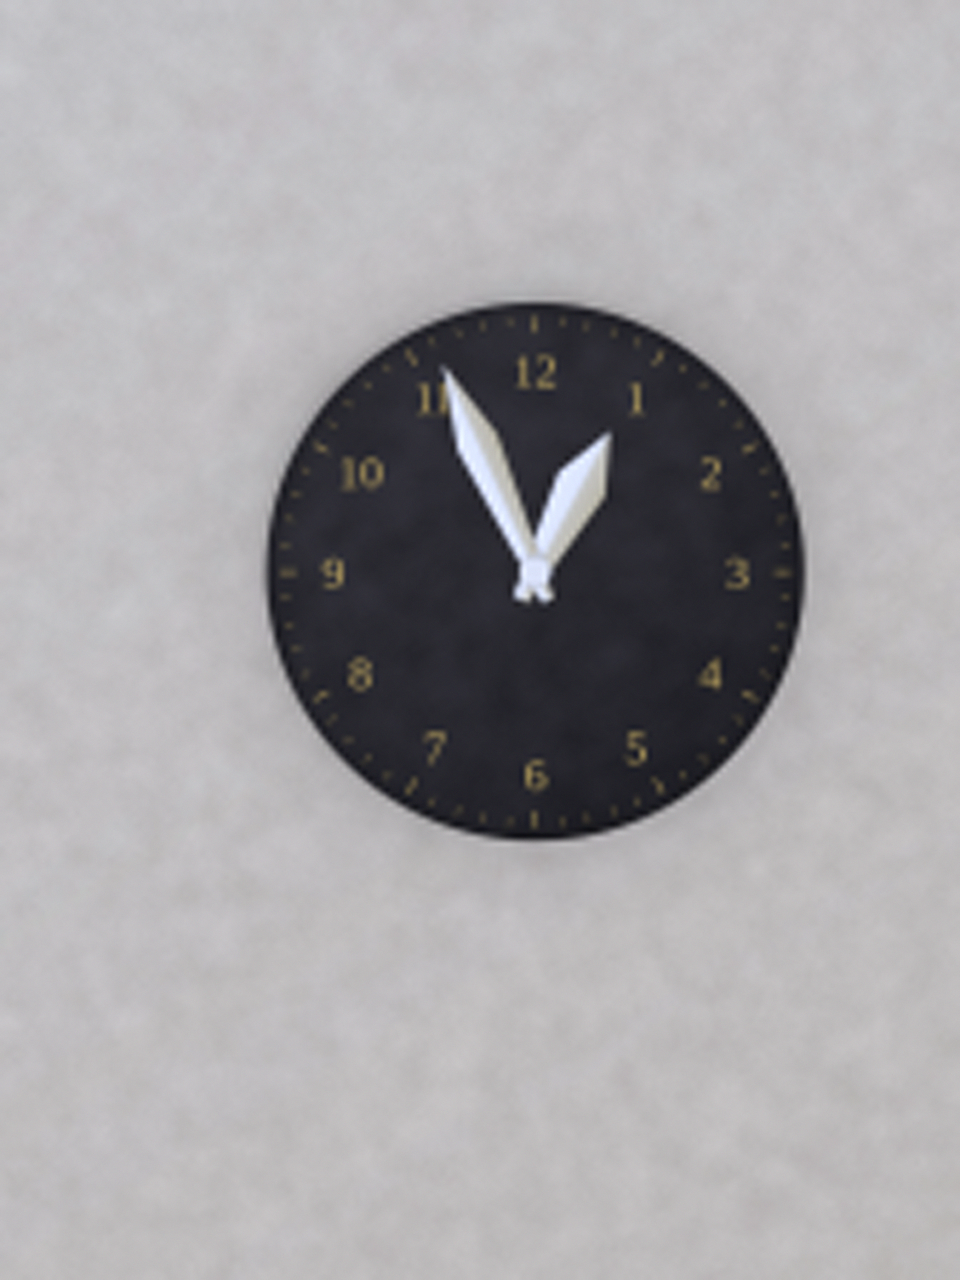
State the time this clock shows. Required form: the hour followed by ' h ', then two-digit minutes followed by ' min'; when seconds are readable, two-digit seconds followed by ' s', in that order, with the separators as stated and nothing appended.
12 h 56 min
